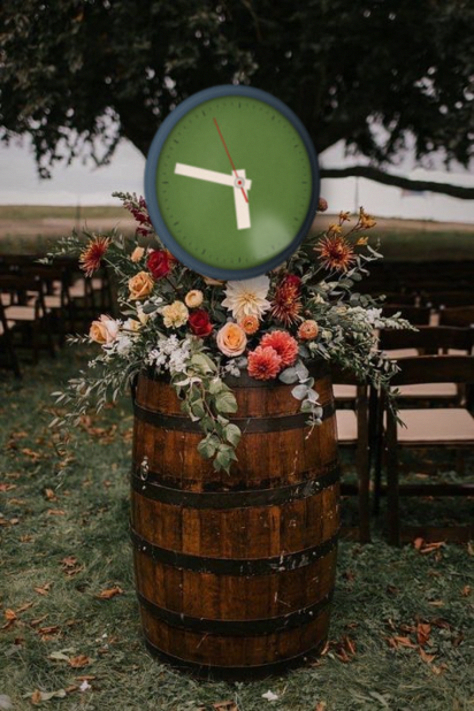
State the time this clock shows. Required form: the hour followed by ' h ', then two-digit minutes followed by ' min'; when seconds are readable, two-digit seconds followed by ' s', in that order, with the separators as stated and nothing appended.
5 h 46 min 56 s
